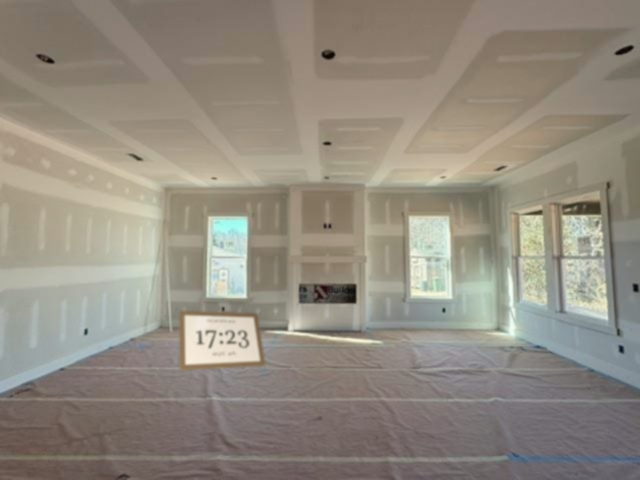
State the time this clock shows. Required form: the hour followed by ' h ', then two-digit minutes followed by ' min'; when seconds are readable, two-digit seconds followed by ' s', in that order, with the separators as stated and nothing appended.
17 h 23 min
